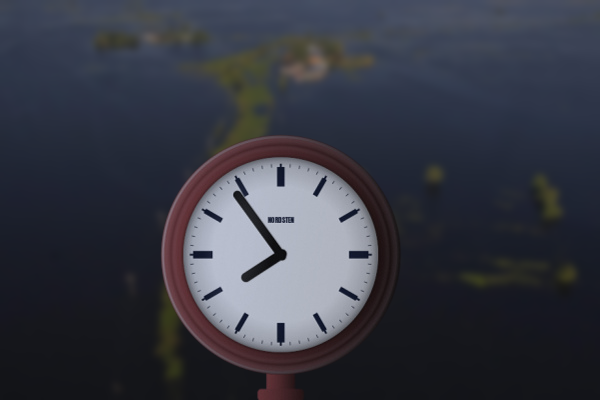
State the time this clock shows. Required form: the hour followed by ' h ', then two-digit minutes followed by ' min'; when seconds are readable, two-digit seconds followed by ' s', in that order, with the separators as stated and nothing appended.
7 h 54 min
